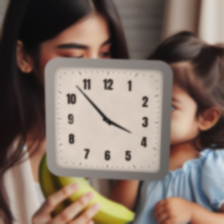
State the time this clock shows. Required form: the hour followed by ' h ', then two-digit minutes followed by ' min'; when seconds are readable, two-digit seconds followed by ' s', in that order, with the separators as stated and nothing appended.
3 h 53 min
